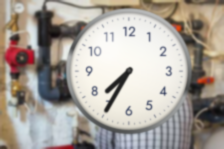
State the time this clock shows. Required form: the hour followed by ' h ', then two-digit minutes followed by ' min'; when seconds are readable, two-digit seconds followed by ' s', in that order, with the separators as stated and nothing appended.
7 h 35 min
